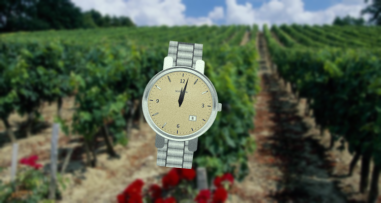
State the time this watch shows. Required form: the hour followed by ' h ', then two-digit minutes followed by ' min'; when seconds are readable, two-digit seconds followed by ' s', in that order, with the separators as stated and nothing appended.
12 h 02 min
